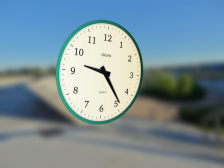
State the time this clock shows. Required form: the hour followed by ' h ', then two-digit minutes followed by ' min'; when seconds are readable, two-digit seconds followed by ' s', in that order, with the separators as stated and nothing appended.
9 h 24 min
